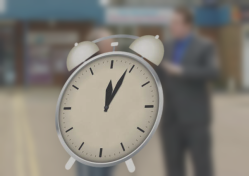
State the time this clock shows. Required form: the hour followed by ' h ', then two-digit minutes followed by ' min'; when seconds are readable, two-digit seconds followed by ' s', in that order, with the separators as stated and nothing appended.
12 h 04 min
